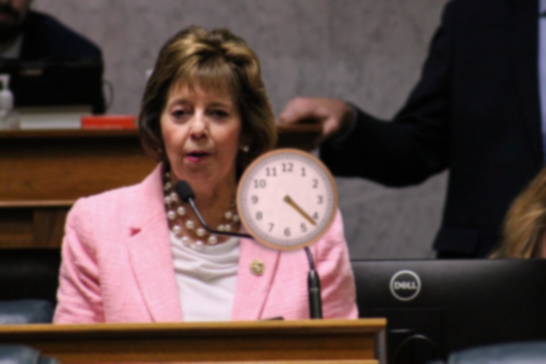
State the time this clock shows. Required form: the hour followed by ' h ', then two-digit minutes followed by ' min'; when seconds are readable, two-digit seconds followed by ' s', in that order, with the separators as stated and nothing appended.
4 h 22 min
